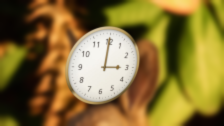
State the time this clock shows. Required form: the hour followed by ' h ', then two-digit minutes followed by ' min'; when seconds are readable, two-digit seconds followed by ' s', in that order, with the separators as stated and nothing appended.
3 h 00 min
